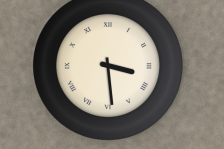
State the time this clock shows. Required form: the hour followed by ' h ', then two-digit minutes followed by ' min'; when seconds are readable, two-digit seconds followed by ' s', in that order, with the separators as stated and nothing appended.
3 h 29 min
